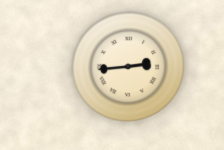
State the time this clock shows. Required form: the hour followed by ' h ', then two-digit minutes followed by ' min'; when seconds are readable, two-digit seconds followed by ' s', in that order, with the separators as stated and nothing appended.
2 h 44 min
